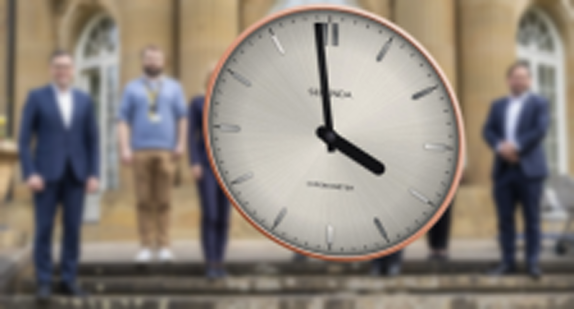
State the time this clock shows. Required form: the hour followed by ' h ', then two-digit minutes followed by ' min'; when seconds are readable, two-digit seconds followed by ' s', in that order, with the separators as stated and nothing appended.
3 h 59 min
